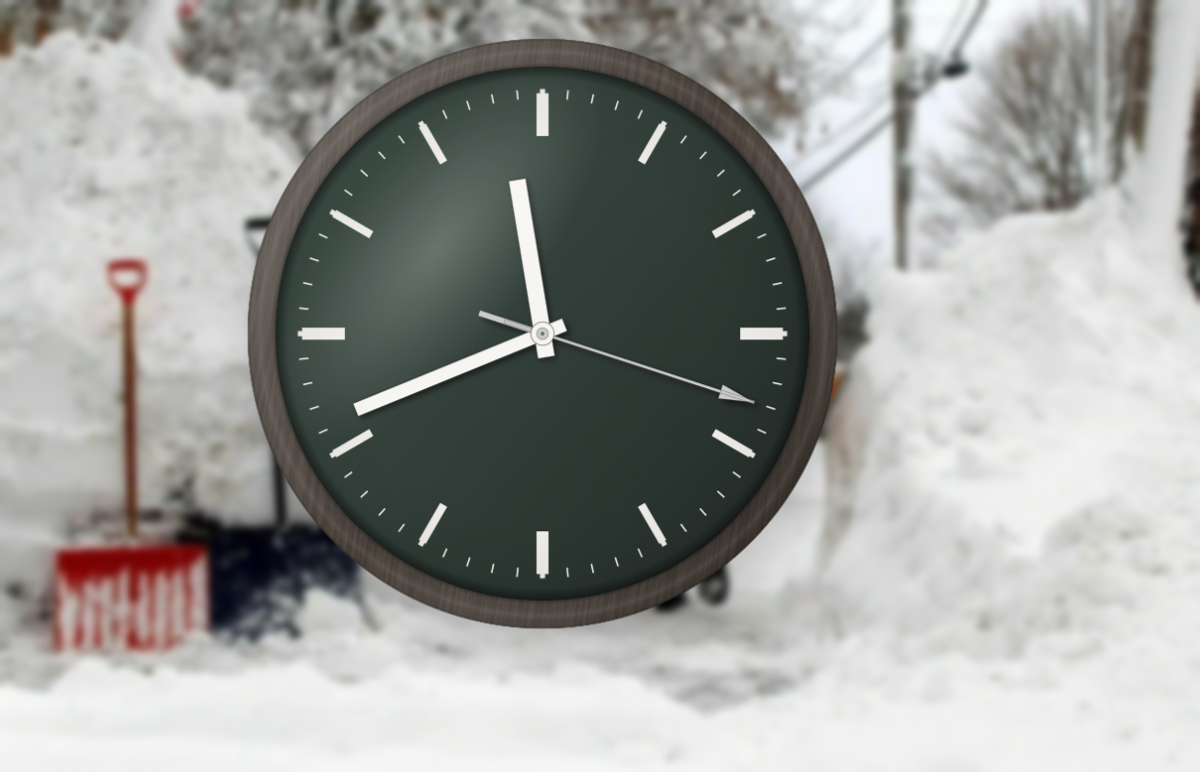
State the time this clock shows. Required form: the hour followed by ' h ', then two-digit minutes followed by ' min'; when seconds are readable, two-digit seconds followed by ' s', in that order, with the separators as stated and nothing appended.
11 h 41 min 18 s
